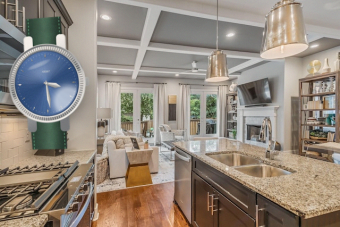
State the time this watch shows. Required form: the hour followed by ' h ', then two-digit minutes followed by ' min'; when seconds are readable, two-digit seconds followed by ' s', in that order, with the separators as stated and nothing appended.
3 h 29 min
